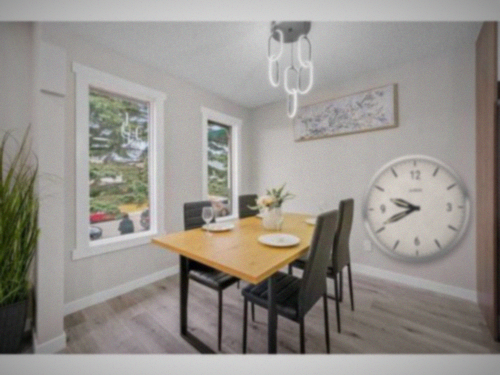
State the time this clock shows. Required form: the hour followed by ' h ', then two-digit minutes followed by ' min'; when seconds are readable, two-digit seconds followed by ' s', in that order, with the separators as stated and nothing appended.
9 h 41 min
